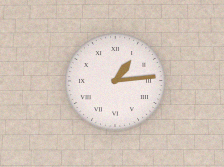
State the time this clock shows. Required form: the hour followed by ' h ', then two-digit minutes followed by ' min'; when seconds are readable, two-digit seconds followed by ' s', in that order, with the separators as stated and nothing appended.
1 h 14 min
